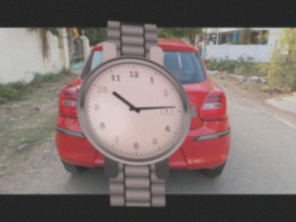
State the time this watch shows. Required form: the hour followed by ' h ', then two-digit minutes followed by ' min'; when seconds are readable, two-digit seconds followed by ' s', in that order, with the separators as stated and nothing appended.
10 h 14 min
